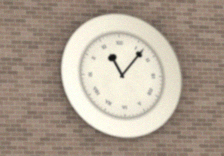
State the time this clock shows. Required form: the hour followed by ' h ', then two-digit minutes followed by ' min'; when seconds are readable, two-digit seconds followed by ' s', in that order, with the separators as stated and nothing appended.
11 h 07 min
